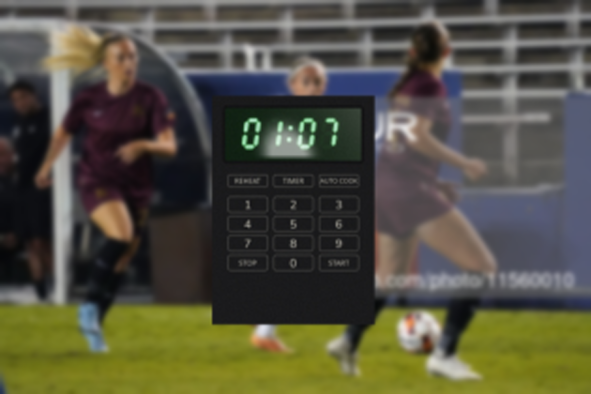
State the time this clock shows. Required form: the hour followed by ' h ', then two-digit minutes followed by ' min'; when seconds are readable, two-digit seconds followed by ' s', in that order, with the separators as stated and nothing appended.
1 h 07 min
